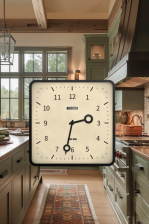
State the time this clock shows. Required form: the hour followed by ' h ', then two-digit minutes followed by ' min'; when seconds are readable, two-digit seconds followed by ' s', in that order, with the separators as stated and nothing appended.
2 h 32 min
